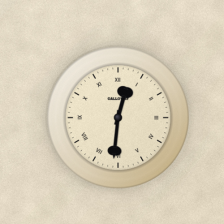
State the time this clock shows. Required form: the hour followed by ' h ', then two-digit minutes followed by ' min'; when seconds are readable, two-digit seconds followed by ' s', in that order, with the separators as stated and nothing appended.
12 h 31 min
